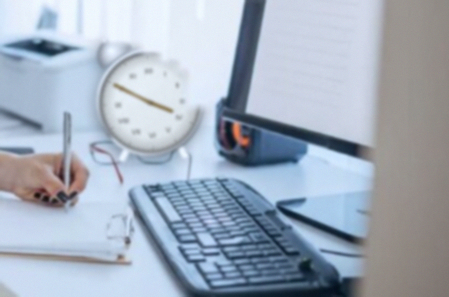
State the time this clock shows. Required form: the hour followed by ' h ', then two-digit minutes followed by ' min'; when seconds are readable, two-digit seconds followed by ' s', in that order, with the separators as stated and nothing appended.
3 h 50 min
